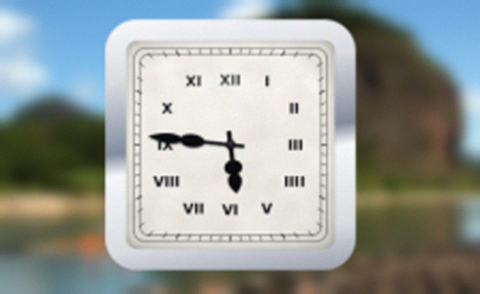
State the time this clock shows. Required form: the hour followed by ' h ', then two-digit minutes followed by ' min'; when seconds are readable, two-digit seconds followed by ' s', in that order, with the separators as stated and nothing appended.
5 h 46 min
